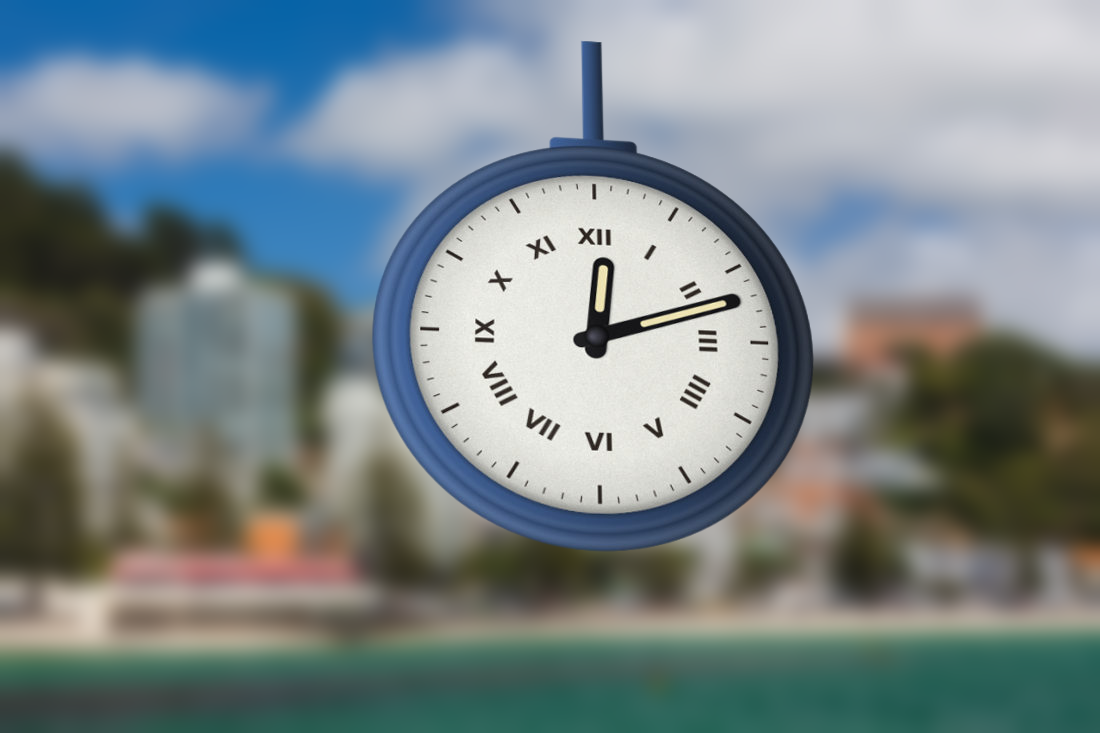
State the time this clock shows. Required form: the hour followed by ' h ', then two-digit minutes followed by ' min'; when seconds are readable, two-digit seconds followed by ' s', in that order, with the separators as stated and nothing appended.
12 h 12 min
